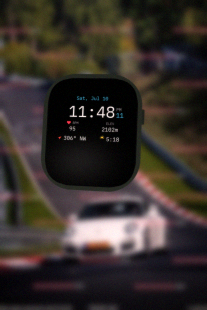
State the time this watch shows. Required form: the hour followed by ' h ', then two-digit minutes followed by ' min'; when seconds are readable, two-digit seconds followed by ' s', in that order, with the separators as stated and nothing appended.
11 h 48 min
